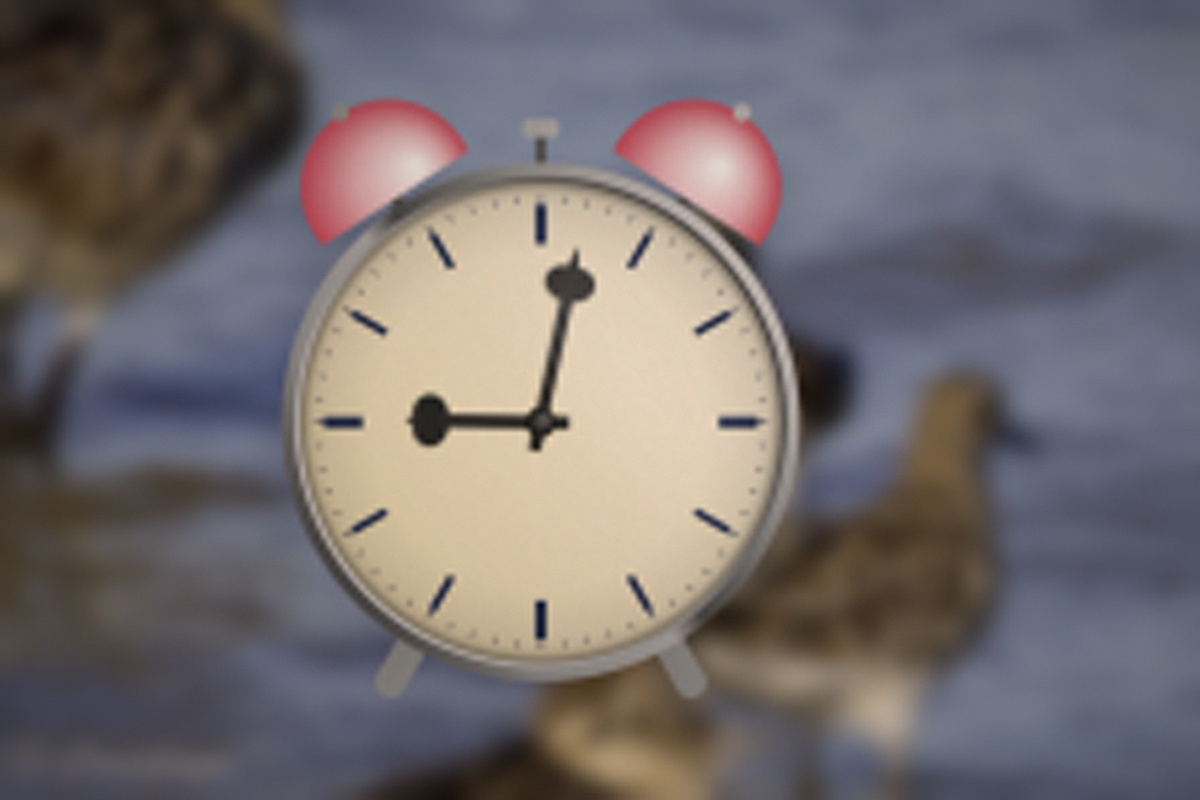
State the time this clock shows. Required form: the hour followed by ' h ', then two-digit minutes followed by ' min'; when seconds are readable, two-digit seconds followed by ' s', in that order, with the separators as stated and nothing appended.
9 h 02 min
